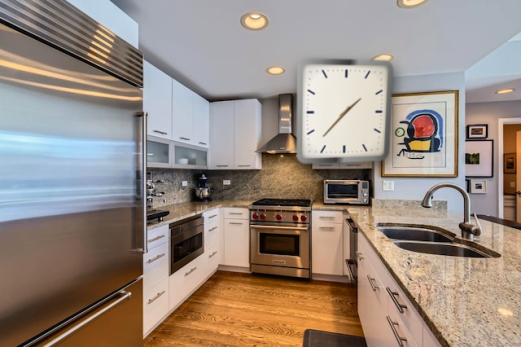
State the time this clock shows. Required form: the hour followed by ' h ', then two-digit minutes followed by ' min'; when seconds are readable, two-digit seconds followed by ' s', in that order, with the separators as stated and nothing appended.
1 h 37 min
